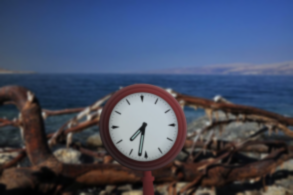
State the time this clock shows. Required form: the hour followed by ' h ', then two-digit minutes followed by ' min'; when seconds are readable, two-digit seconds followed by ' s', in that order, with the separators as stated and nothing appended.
7 h 32 min
